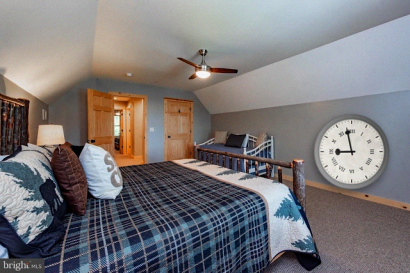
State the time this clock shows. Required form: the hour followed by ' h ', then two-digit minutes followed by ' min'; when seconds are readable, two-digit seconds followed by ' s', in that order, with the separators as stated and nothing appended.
8 h 58 min
